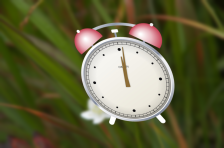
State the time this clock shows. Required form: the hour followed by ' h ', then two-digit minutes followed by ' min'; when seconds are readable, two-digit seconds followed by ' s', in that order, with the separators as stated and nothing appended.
12 h 01 min
